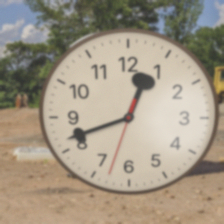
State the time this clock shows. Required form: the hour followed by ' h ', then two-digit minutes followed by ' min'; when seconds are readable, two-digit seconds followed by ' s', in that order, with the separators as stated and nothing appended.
12 h 41 min 33 s
